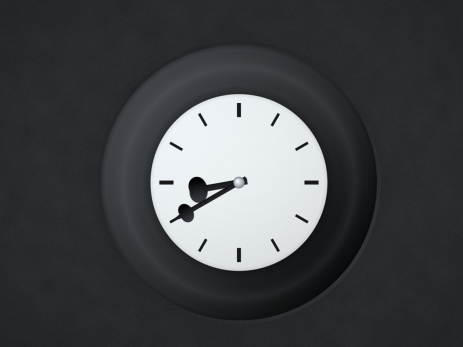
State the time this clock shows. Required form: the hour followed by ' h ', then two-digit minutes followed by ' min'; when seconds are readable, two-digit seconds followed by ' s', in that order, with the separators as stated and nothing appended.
8 h 40 min
